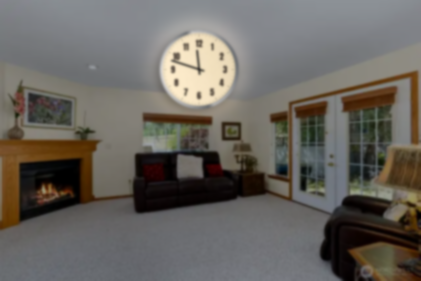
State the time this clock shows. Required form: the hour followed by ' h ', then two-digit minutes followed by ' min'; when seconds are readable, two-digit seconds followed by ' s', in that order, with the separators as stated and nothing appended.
11 h 48 min
